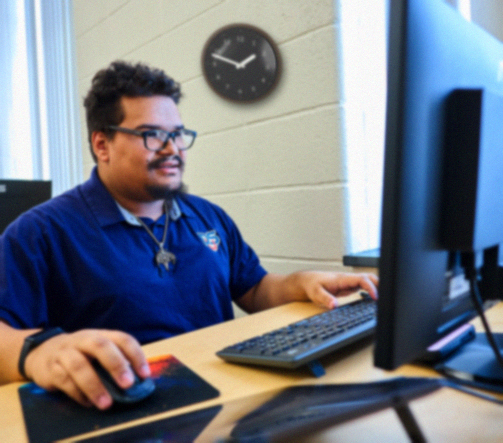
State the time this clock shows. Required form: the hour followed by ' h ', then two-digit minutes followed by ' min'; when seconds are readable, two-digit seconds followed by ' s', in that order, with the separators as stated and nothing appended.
1 h 48 min
